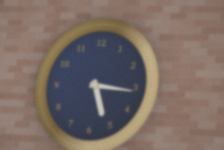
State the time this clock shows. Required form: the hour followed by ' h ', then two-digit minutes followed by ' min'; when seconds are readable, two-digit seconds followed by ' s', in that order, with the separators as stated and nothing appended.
5 h 16 min
